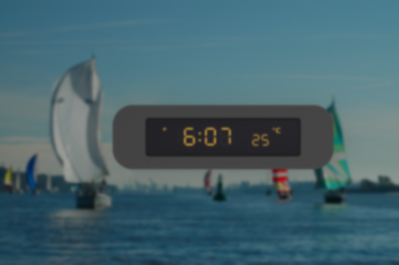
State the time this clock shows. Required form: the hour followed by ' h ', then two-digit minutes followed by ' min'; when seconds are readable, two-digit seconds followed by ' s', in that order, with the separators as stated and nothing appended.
6 h 07 min
